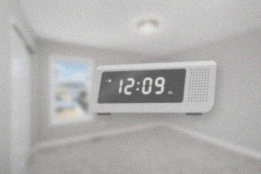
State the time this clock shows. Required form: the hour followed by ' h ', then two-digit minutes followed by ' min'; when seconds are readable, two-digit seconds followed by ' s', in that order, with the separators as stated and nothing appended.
12 h 09 min
